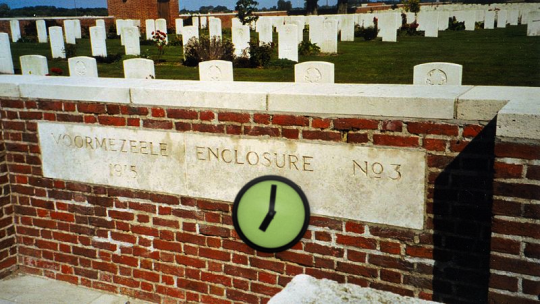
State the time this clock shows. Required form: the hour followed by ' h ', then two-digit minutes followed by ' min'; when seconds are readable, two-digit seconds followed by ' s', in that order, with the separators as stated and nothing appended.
7 h 01 min
